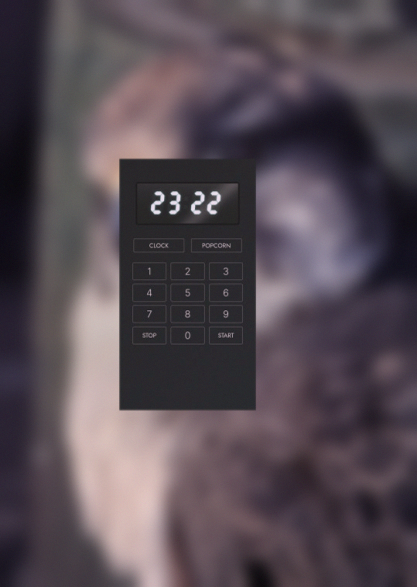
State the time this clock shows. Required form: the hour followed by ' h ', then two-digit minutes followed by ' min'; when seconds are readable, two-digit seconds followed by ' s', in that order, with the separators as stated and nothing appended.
23 h 22 min
